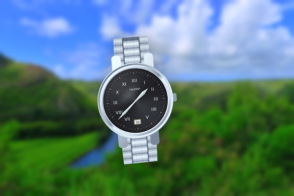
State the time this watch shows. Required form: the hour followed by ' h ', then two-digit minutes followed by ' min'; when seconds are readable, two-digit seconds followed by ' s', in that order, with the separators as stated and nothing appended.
1 h 38 min
